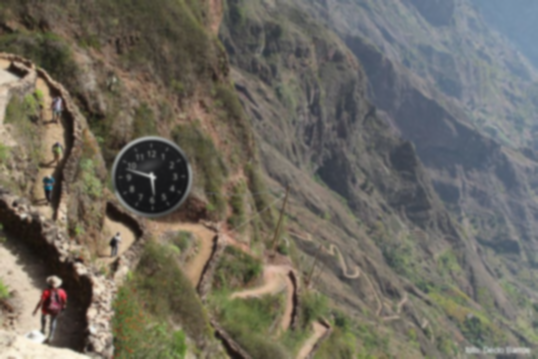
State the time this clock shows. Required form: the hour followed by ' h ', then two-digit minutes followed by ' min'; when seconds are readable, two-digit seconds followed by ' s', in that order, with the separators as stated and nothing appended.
5 h 48 min
